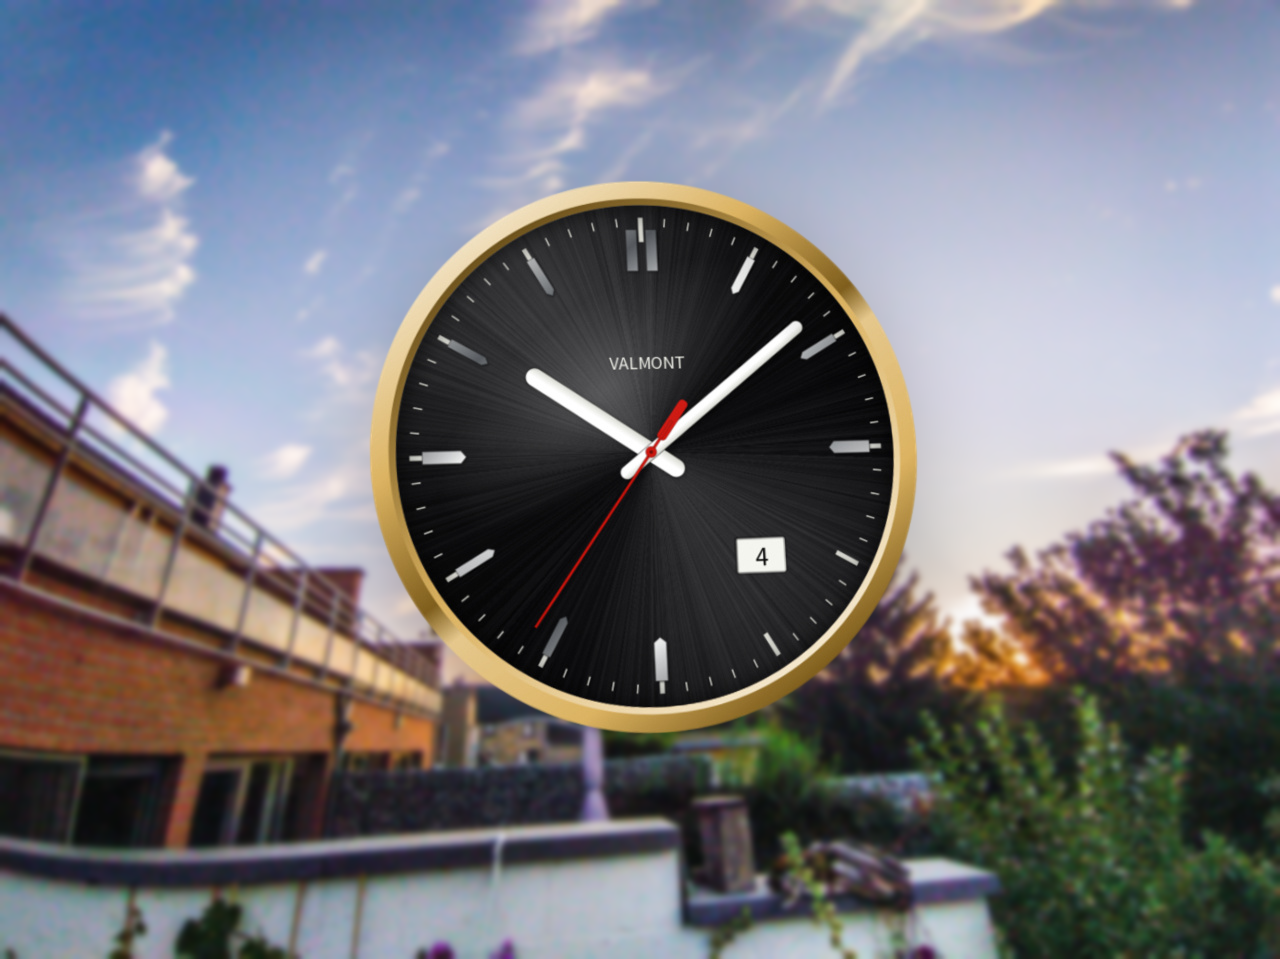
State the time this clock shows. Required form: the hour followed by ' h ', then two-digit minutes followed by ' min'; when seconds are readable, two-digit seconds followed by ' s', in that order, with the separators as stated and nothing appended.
10 h 08 min 36 s
